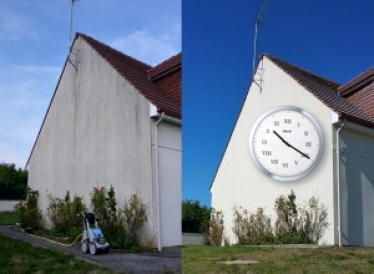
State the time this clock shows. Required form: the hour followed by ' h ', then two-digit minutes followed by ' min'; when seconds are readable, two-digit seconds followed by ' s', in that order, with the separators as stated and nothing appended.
10 h 20 min
